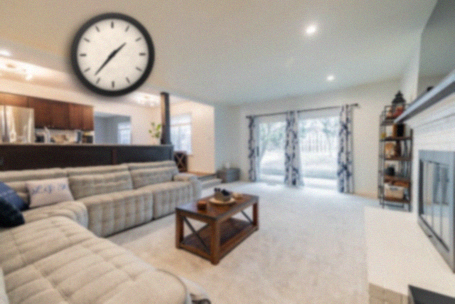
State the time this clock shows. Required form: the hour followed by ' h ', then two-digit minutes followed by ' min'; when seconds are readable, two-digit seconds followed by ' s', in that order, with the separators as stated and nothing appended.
1 h 37 min
